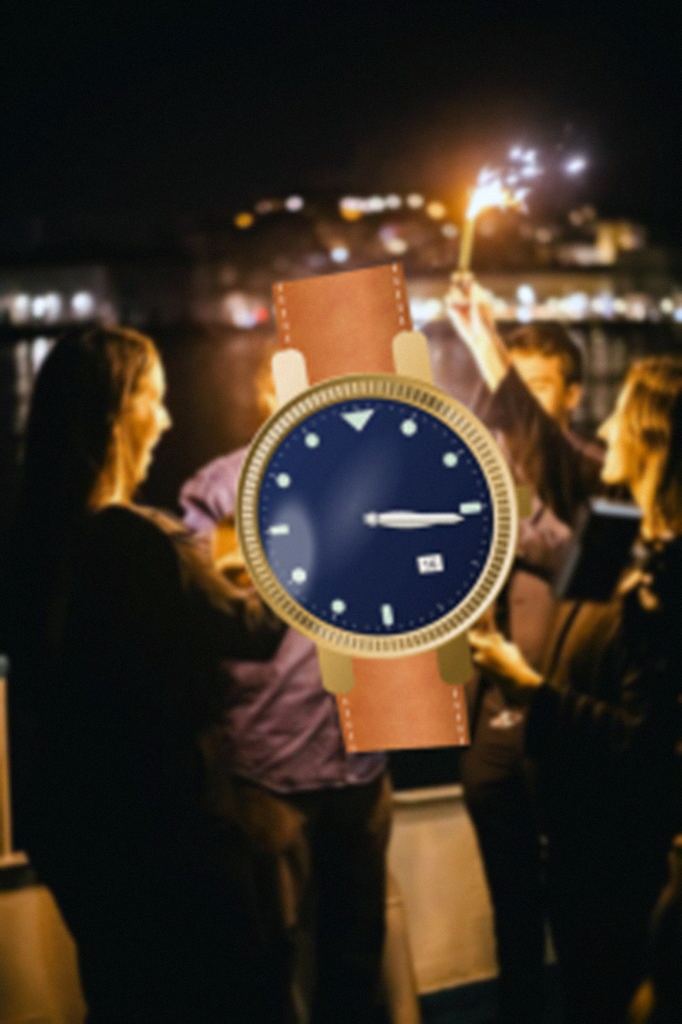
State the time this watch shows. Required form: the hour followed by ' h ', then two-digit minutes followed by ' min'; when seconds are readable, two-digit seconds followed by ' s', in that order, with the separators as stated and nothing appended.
3 h 16 min
